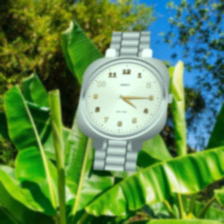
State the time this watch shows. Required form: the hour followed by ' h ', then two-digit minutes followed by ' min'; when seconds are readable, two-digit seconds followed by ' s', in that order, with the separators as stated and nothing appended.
4 h 15 min
